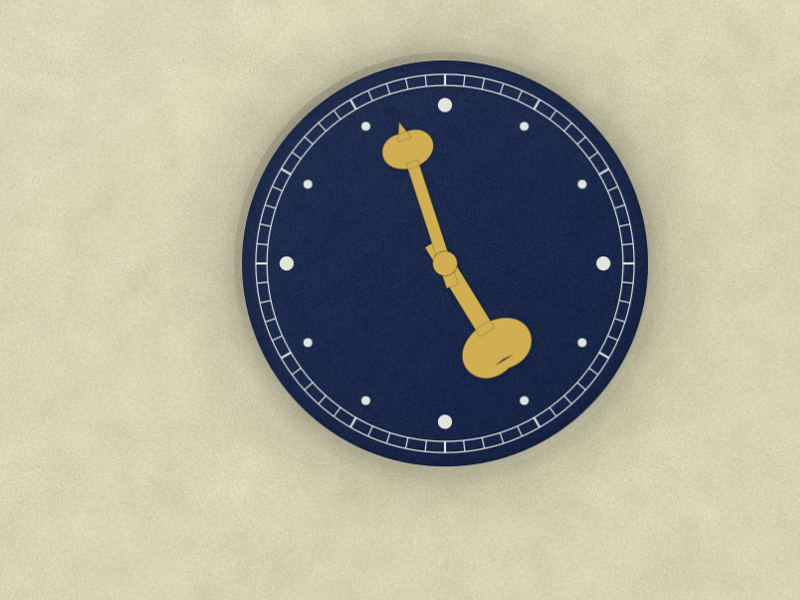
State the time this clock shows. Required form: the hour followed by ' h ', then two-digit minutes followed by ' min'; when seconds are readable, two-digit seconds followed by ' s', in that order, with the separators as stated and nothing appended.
4 h 57 min
